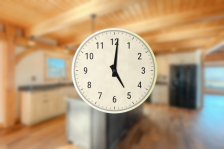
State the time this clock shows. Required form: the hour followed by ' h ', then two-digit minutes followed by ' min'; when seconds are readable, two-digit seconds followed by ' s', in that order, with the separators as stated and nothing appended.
5 h 01 min
